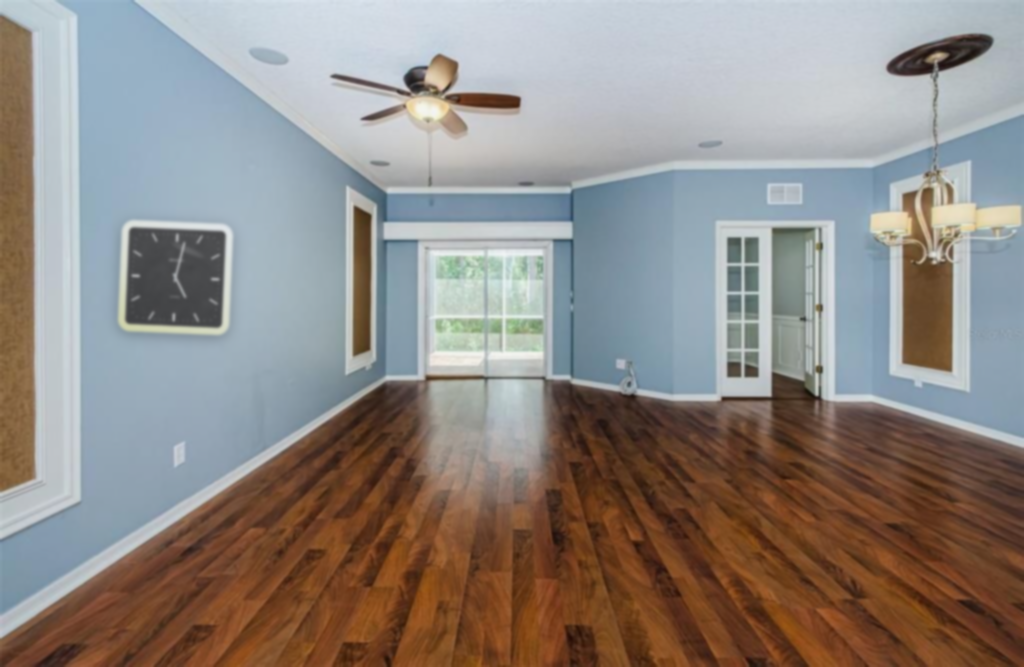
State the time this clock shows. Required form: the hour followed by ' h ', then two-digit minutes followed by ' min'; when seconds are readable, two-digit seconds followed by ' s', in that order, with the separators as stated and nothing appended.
5 h 02 min
